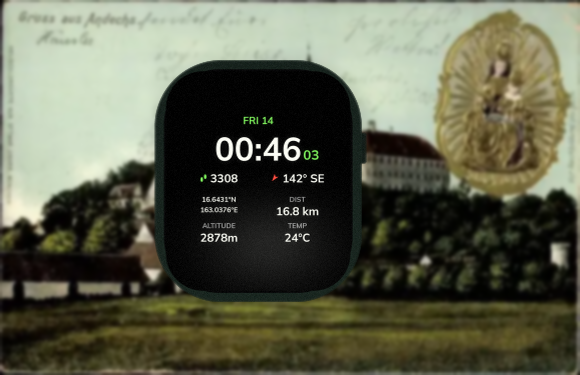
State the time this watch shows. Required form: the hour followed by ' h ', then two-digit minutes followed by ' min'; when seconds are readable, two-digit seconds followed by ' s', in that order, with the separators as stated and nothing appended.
0 h 46 min 03 s
